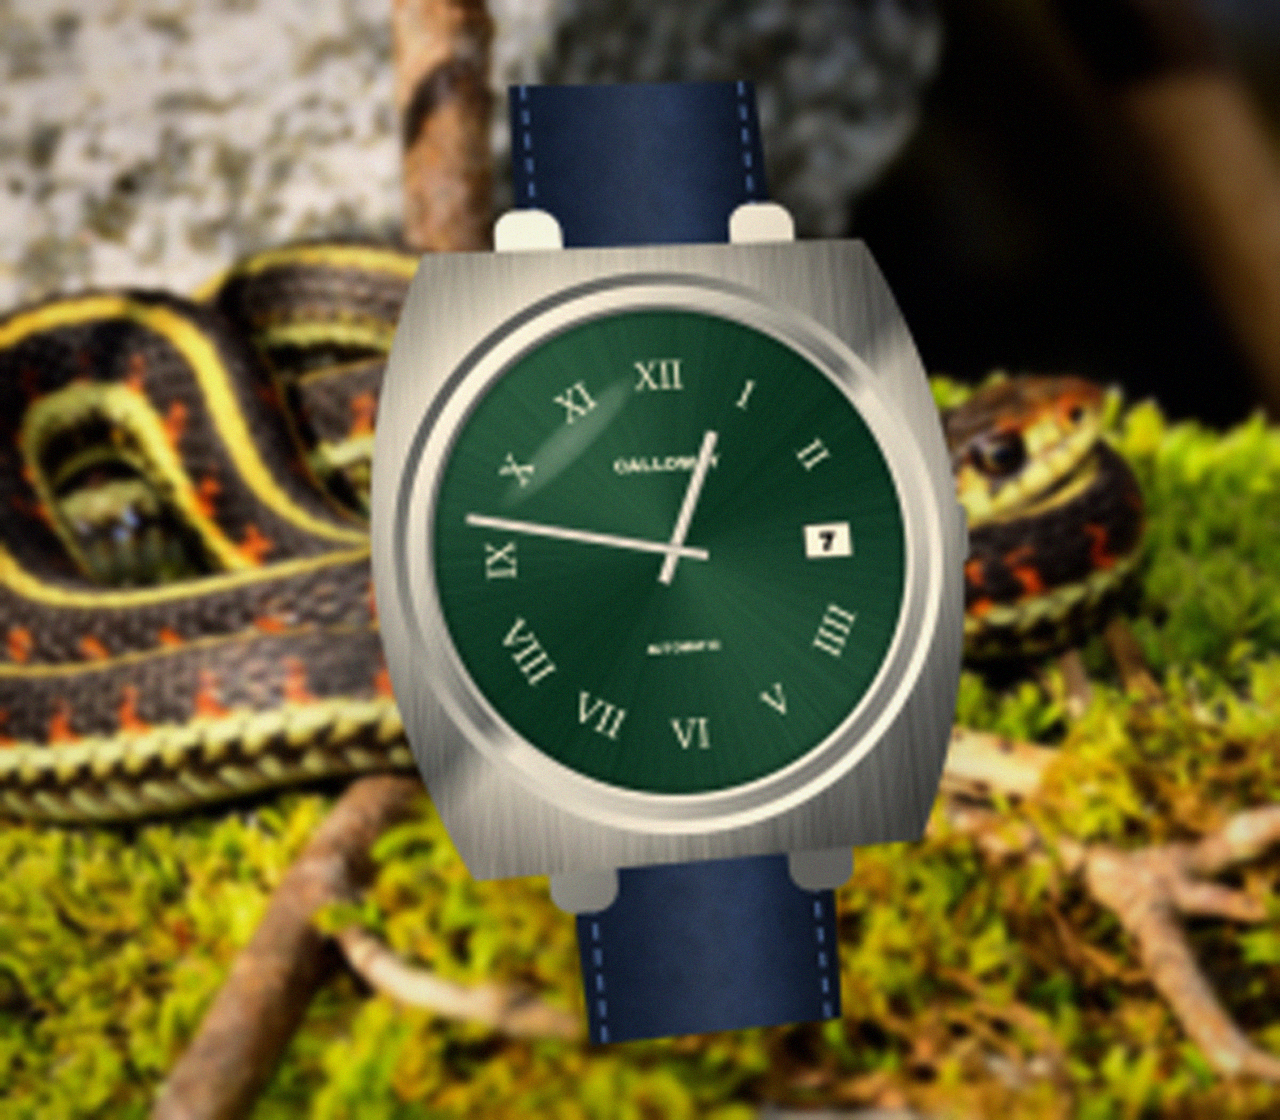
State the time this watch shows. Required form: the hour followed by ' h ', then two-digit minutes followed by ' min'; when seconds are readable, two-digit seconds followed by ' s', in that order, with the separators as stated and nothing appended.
12 h 47 min
